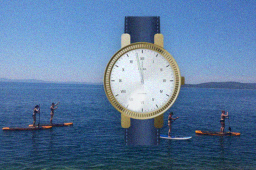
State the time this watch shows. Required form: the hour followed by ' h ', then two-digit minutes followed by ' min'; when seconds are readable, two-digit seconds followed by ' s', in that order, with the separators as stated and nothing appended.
11 h 58 min
